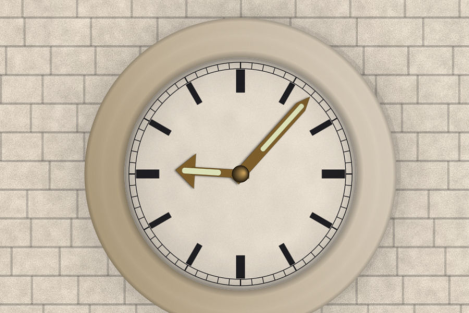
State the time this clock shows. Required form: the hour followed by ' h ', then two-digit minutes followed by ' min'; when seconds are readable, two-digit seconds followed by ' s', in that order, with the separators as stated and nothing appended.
9 h 07 min
